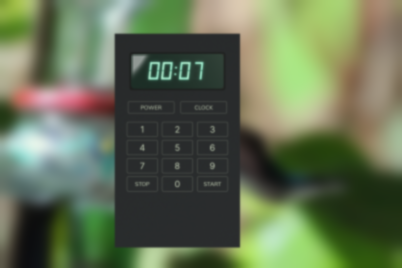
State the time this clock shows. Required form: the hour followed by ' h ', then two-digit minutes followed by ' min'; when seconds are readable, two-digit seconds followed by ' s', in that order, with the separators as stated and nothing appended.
0 h 07 min
